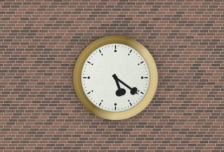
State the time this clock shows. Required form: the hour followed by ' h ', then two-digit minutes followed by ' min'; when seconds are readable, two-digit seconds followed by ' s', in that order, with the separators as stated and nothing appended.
5 h 21 min
